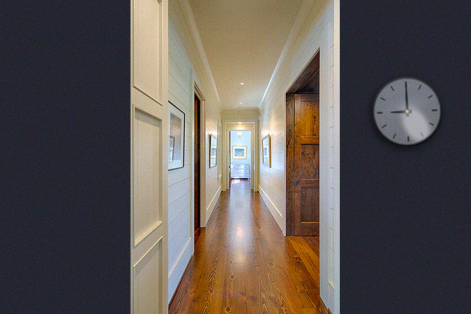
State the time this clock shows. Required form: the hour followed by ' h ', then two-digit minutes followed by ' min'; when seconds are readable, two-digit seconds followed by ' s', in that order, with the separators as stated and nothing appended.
9 h 00 min
